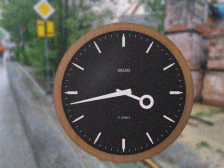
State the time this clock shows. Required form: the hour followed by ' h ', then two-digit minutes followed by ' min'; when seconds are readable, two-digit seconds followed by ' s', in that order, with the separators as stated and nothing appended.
3 h 43 min
